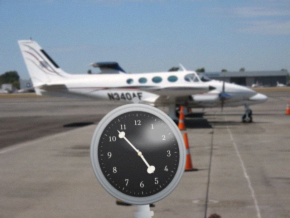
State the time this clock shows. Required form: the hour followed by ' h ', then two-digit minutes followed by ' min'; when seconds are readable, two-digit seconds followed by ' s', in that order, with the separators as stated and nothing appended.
4 h 53 min
